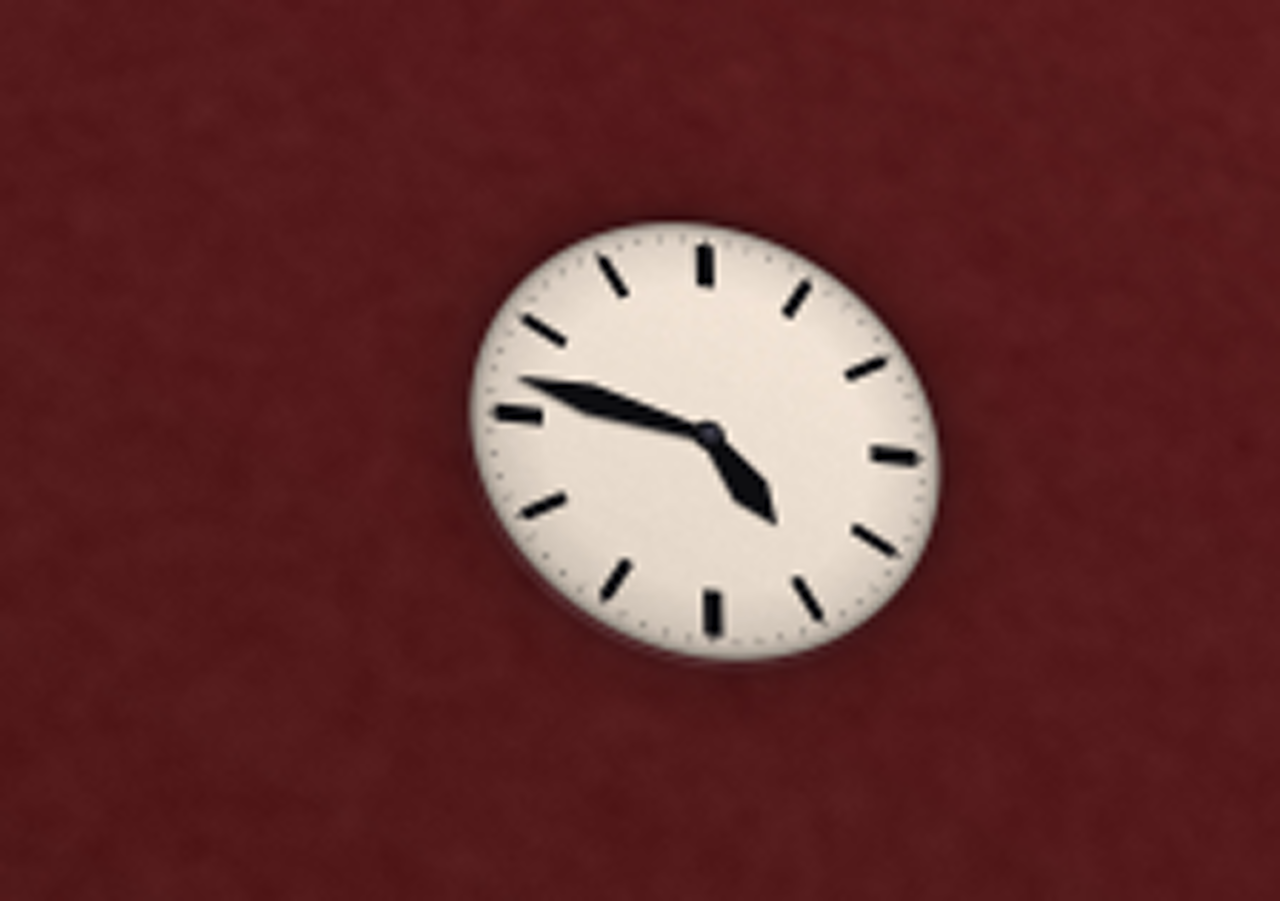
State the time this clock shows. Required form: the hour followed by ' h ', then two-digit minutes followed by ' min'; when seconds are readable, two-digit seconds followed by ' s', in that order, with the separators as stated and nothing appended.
4 h 47 min
